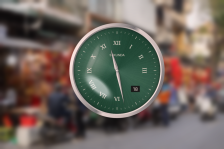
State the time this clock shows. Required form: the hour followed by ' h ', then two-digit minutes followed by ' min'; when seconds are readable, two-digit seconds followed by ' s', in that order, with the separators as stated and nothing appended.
11 h 28 min
